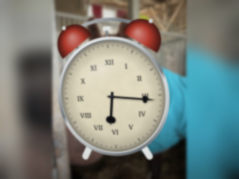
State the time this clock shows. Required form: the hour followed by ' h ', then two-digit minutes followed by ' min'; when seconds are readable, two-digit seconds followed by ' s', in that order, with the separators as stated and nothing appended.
6 h 16 min
